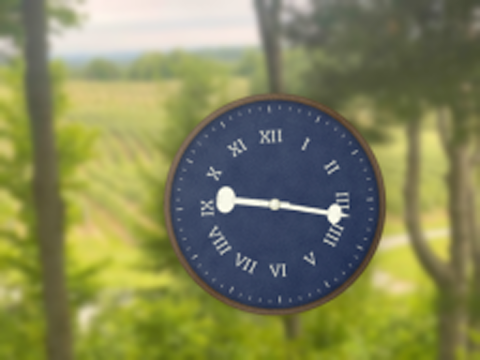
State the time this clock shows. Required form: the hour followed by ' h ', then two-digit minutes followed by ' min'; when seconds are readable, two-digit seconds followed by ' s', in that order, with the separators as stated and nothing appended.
9 h 17 min
